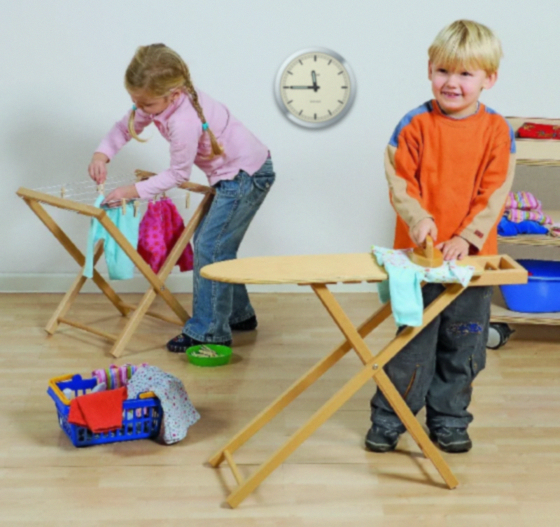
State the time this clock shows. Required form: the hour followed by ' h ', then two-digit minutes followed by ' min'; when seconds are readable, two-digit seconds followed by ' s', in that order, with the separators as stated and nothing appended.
11 h 45 min
